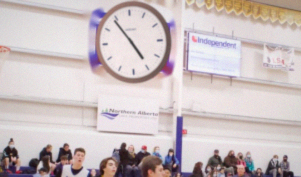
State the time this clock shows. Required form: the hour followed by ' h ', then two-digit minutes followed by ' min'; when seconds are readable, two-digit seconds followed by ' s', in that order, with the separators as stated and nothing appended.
4 h 54 min
